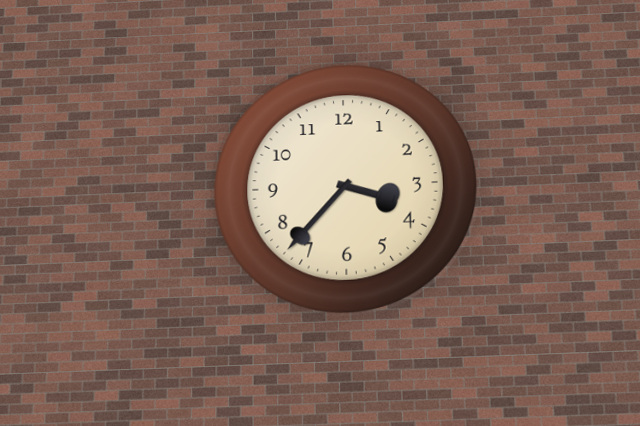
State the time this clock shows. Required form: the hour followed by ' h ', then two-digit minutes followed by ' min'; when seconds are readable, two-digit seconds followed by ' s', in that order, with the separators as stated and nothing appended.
3 h 37 min
